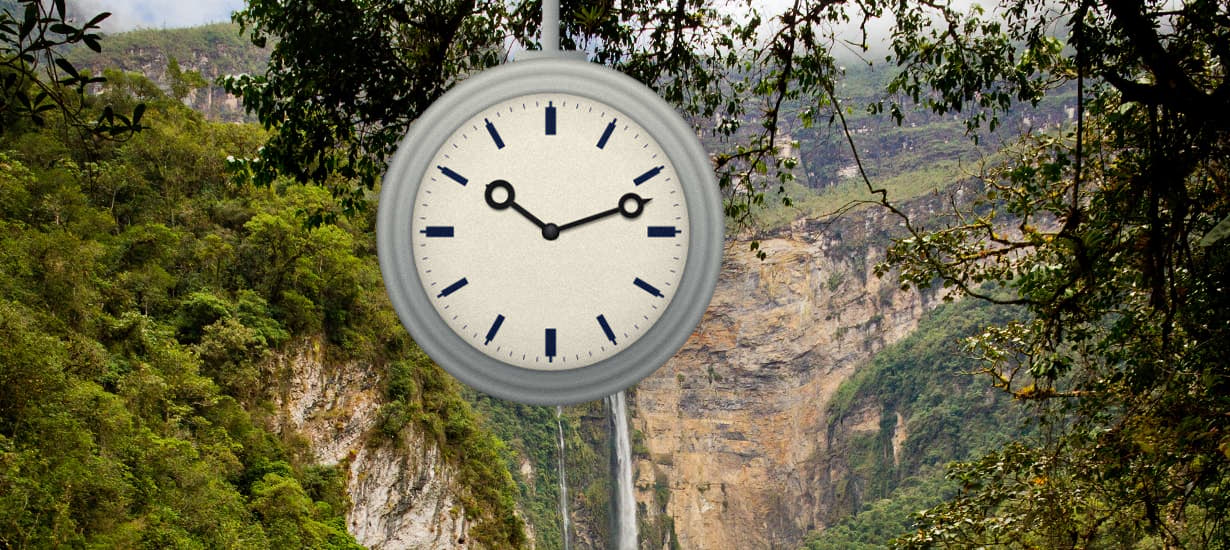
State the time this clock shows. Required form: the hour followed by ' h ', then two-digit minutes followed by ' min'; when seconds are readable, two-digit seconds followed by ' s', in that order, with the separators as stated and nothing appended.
10 h 12 min
